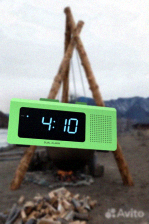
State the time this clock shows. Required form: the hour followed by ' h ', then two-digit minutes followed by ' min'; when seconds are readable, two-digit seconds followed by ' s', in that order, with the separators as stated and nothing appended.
4 h 10 min
